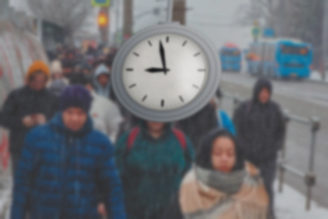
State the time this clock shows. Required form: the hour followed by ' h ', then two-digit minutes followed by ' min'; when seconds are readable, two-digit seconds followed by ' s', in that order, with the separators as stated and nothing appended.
8 h 58 min
